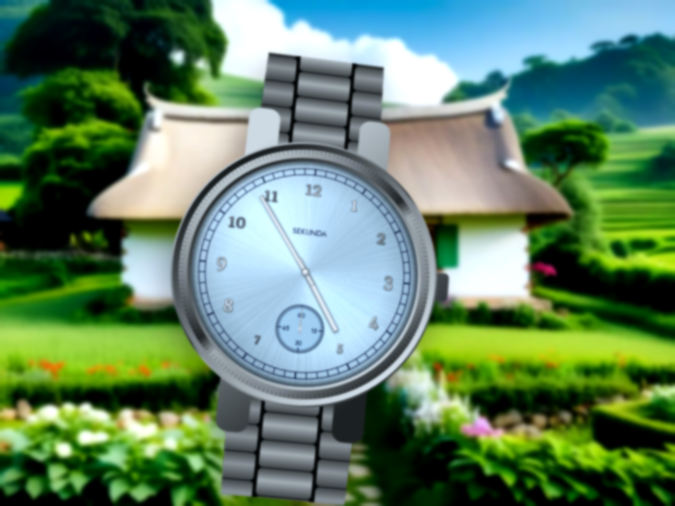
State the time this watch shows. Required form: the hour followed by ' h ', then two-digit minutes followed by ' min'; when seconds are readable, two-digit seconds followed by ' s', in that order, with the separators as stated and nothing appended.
4 h 54 min
